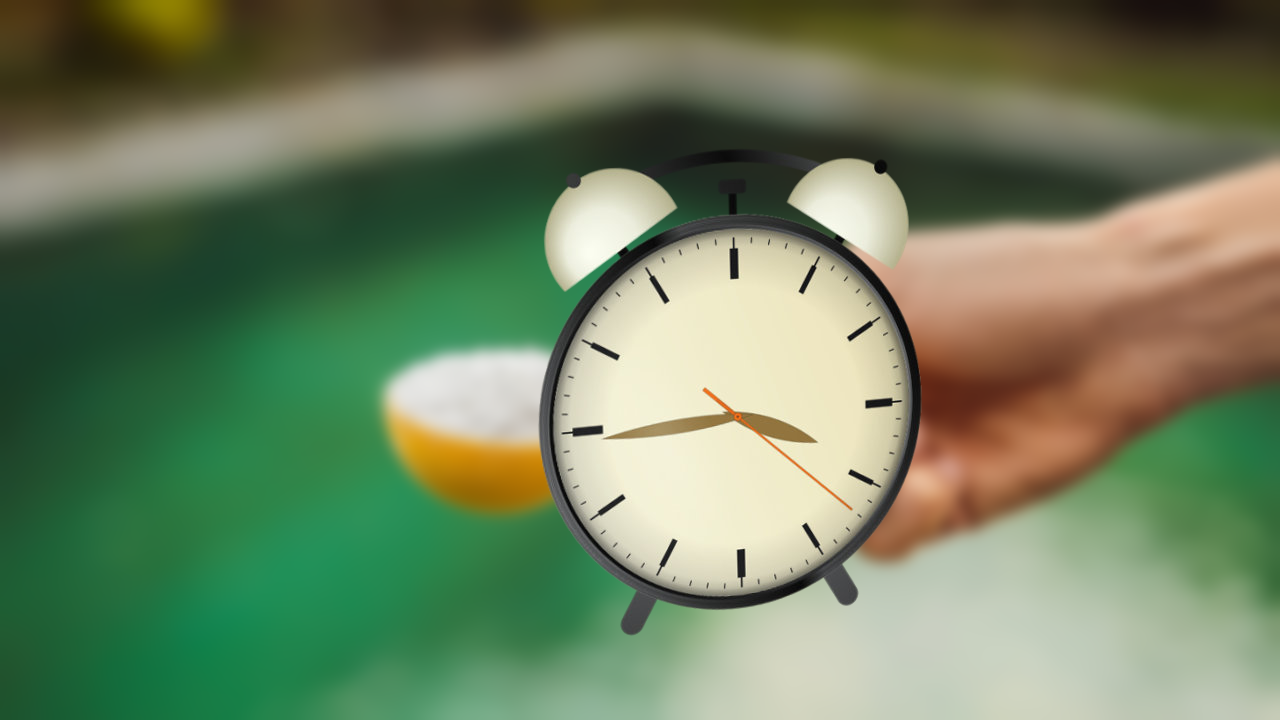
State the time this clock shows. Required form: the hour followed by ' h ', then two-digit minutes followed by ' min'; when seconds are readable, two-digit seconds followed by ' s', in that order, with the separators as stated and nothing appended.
3 h 44 min 22 s
